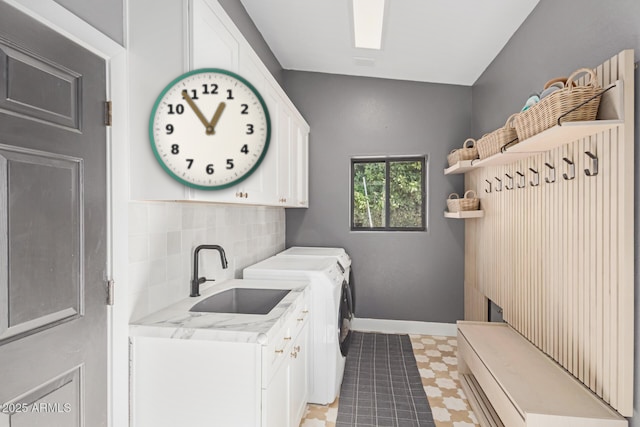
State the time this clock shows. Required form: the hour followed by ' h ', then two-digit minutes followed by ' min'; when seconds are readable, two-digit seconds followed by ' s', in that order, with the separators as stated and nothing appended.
12 h 54 min
